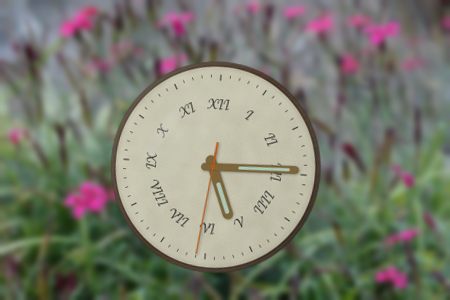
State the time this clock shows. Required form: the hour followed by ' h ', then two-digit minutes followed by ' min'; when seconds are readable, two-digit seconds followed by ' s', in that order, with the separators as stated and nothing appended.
5 h 14 min 31 s
